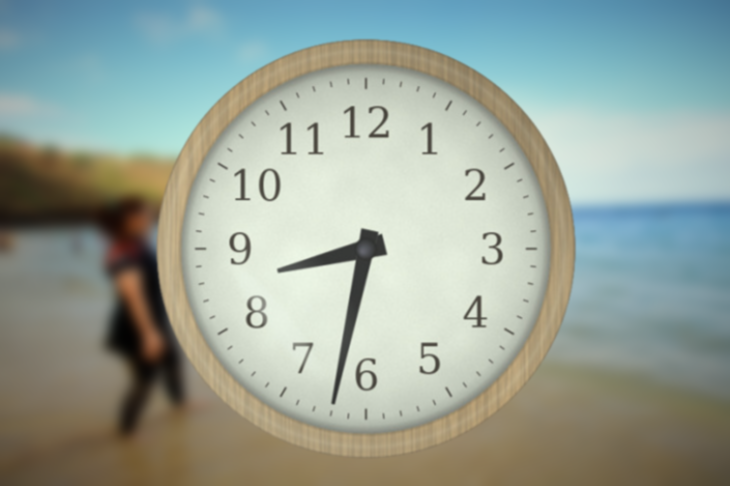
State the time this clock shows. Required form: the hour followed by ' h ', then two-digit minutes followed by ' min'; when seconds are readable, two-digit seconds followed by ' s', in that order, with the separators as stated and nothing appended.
8 h 32 min
